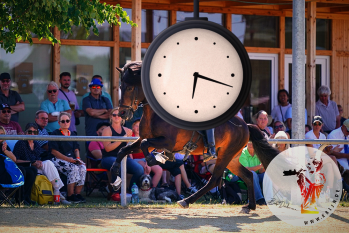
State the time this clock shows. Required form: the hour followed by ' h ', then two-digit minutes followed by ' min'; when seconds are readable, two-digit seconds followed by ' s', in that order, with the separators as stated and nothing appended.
6 h 18 min
